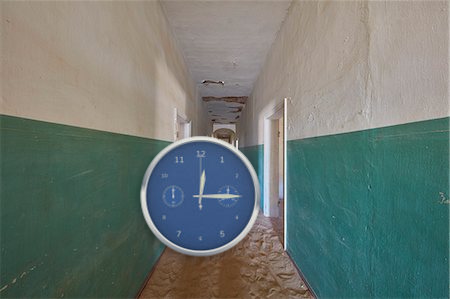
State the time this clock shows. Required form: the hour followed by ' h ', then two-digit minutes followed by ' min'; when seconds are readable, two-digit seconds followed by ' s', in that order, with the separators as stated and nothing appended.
12 h 15 min
